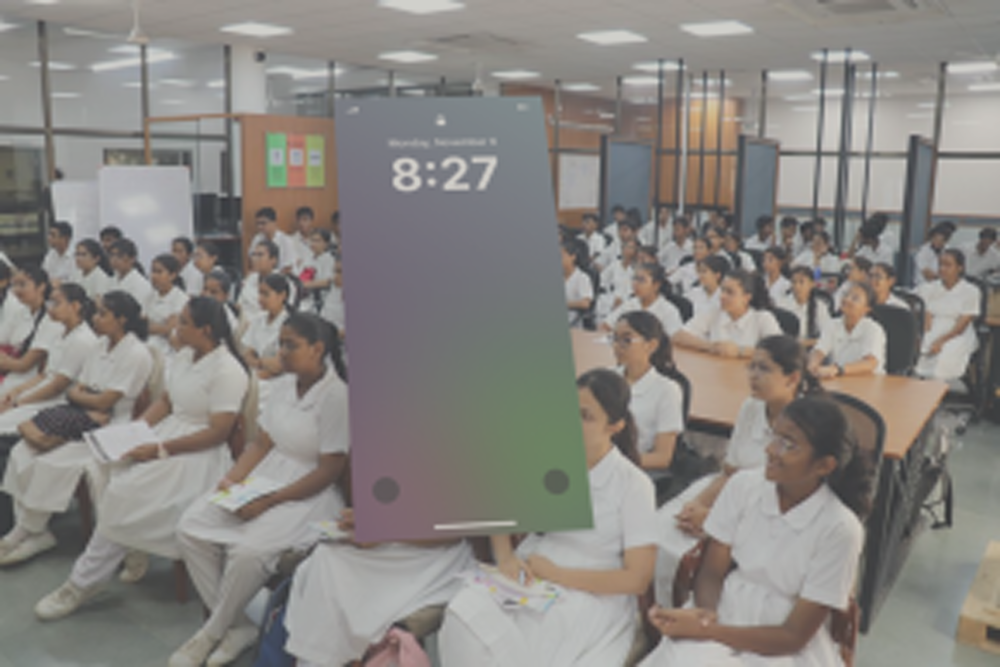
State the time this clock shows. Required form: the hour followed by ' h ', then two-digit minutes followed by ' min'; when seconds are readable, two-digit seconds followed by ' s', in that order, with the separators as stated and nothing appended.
8 h 27 min
